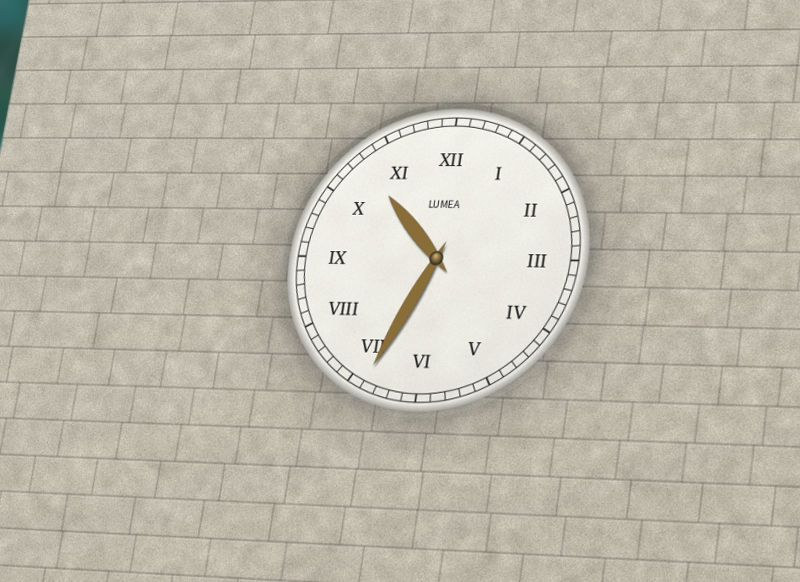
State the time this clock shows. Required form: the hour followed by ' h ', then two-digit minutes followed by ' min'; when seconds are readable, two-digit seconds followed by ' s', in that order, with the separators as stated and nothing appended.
10 h 34 min
